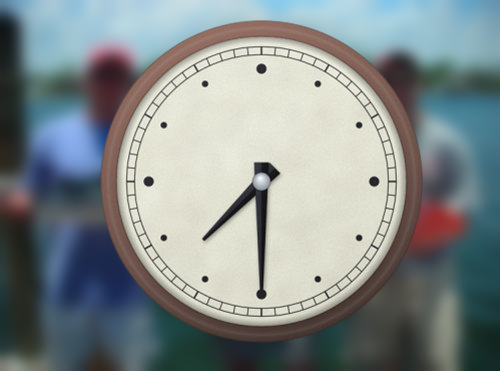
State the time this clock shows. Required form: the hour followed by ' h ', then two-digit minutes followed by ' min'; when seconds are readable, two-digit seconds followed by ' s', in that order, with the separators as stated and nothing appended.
7 h 30 min
